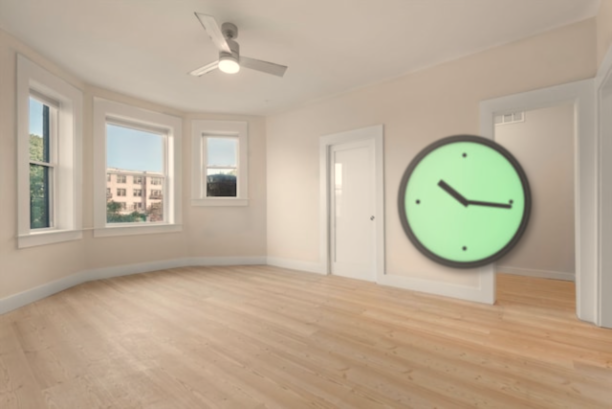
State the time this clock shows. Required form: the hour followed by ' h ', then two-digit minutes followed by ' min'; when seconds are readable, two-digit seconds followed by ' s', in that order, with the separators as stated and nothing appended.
10 h 16 min
